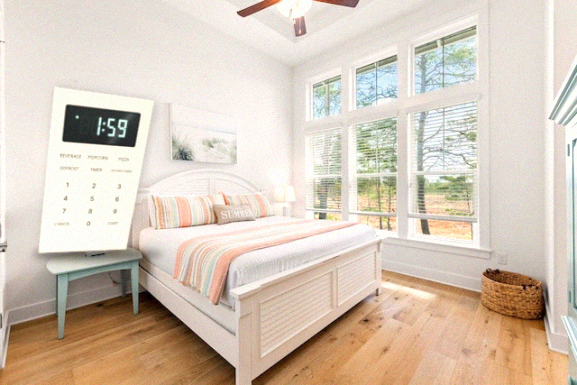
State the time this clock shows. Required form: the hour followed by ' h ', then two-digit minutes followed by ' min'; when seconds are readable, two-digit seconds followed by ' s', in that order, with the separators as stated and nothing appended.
1 h 59 min
